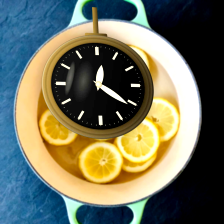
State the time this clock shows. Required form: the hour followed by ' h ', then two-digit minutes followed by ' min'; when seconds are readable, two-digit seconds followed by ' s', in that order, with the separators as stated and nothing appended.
12 h 21 min
